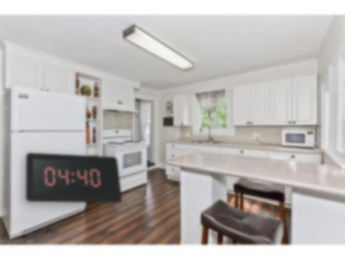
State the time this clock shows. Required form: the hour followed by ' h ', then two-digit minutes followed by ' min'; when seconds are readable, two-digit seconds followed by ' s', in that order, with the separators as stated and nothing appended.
4 h 40 min
